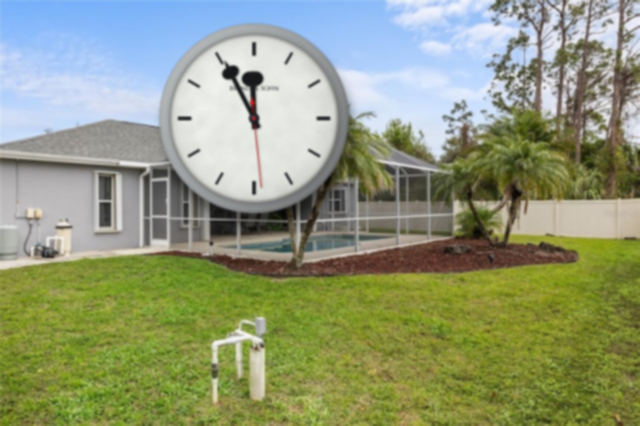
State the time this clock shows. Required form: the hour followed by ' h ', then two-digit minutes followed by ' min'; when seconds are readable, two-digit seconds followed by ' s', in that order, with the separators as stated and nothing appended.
11 h 55 min 29 s
